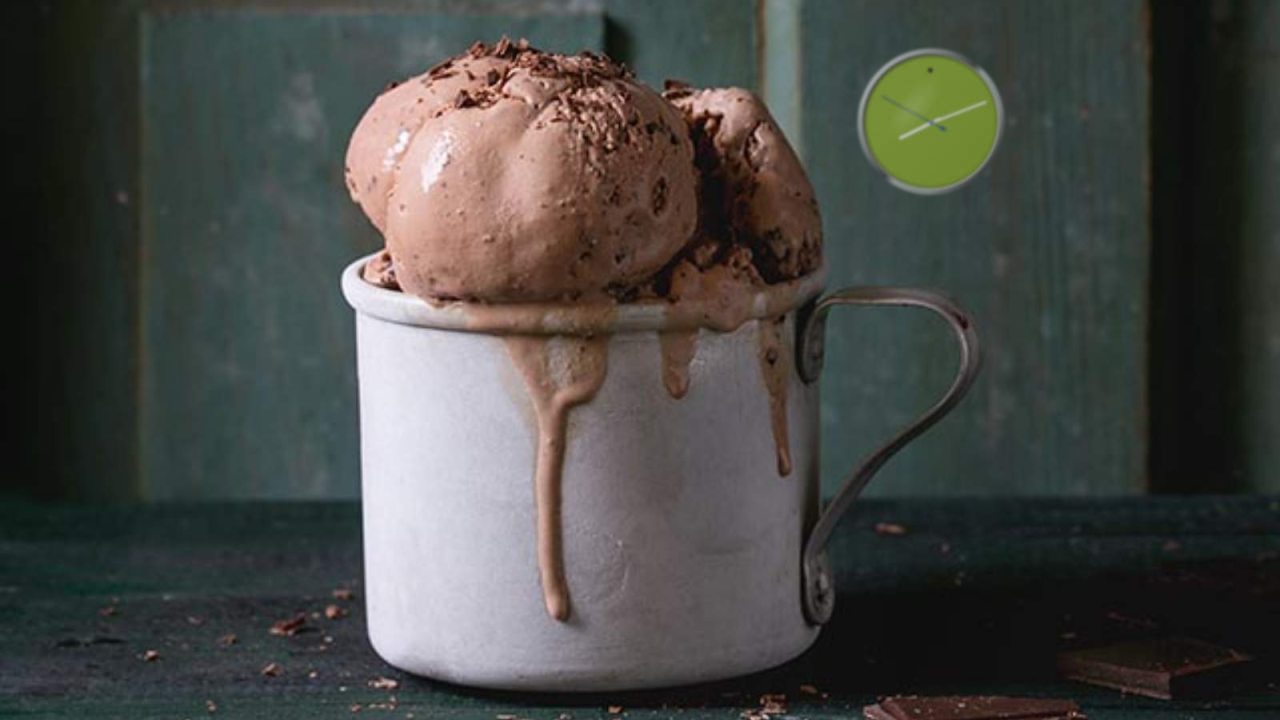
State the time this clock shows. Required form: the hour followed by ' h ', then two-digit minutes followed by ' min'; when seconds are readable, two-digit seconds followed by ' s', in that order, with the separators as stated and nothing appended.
8 h 11 min 50 s
